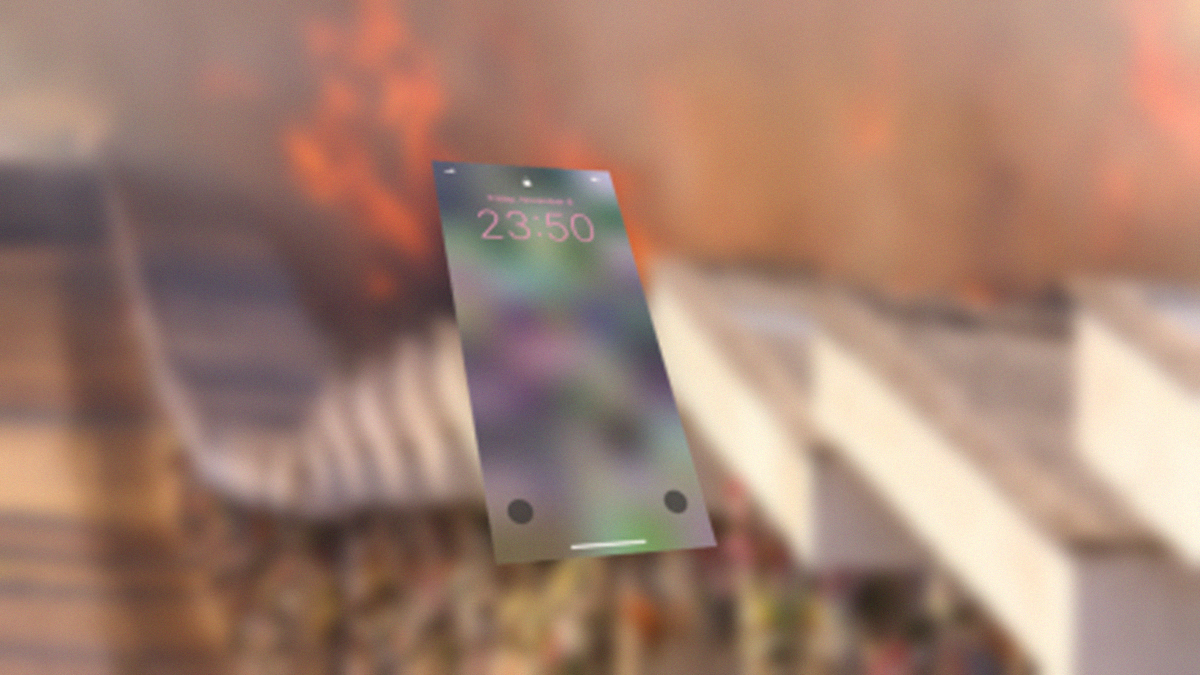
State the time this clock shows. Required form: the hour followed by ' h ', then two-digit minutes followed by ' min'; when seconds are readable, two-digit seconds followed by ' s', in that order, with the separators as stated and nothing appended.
23 h 50 min
